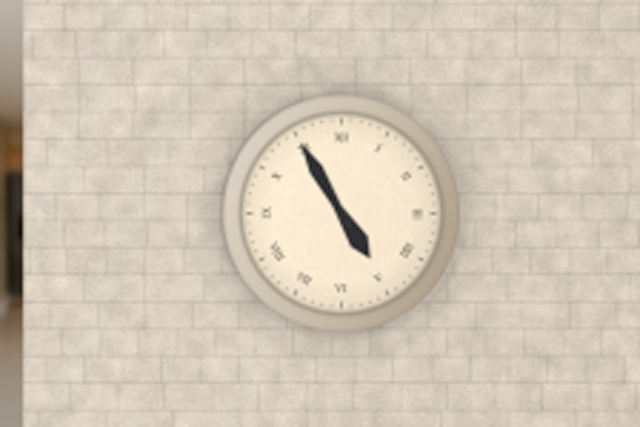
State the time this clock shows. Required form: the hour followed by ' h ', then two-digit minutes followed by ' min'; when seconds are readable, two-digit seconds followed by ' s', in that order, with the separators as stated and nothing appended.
4 h 55 min
